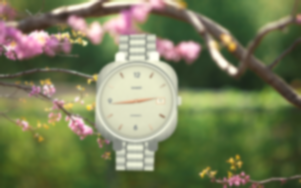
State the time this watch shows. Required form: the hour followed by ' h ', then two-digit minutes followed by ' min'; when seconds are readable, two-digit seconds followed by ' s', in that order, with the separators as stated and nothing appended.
2 h 44 min
